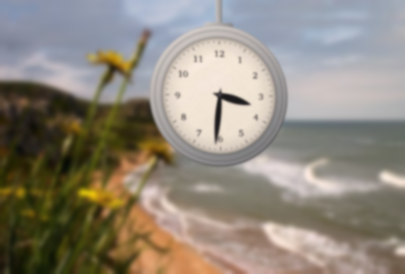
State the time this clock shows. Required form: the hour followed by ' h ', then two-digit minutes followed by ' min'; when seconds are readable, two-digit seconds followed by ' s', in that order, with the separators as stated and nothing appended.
3 h 31 min
